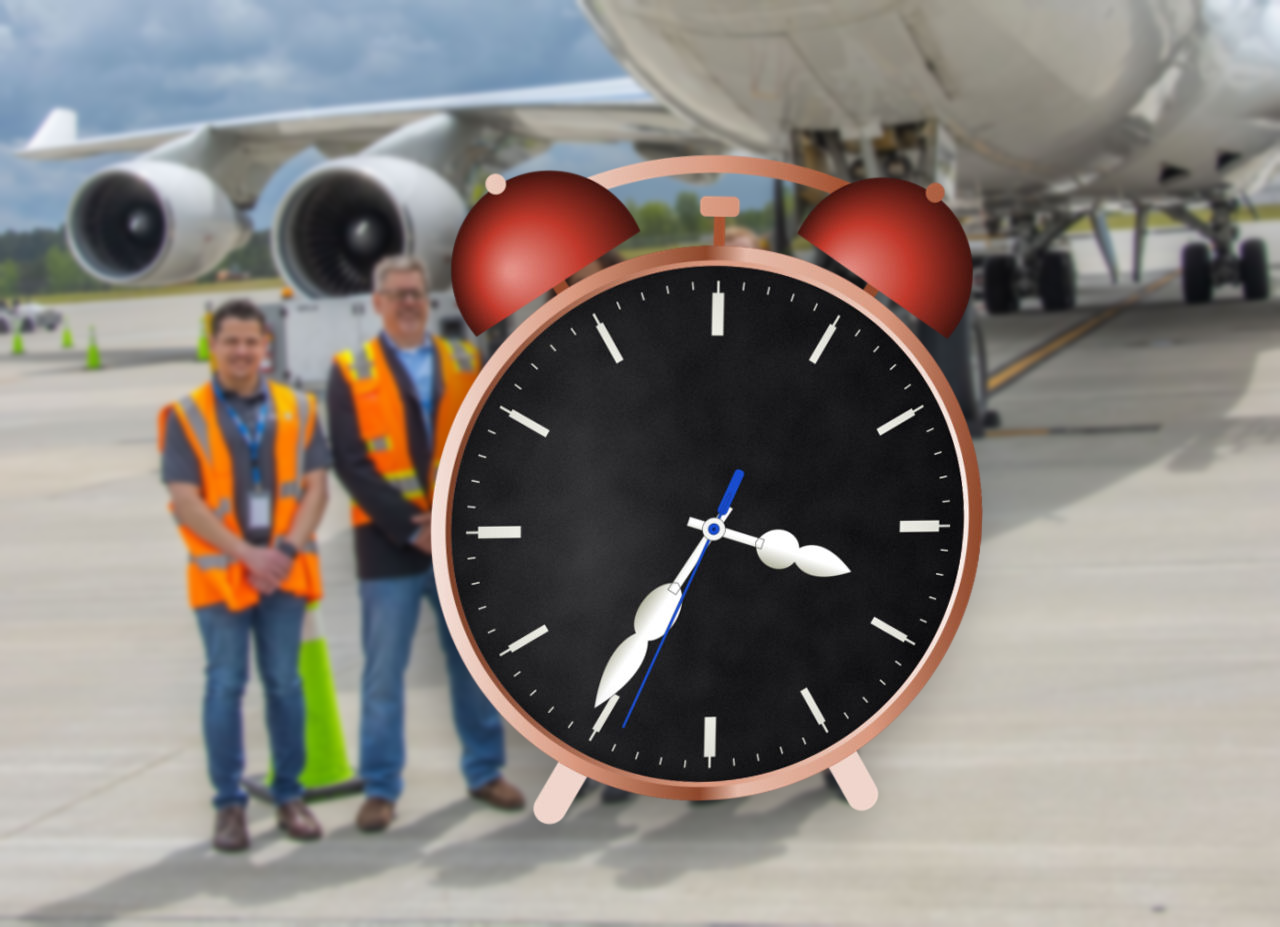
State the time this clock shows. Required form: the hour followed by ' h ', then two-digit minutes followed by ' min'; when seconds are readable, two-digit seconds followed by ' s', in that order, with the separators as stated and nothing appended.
3 h 35 min 34 s
